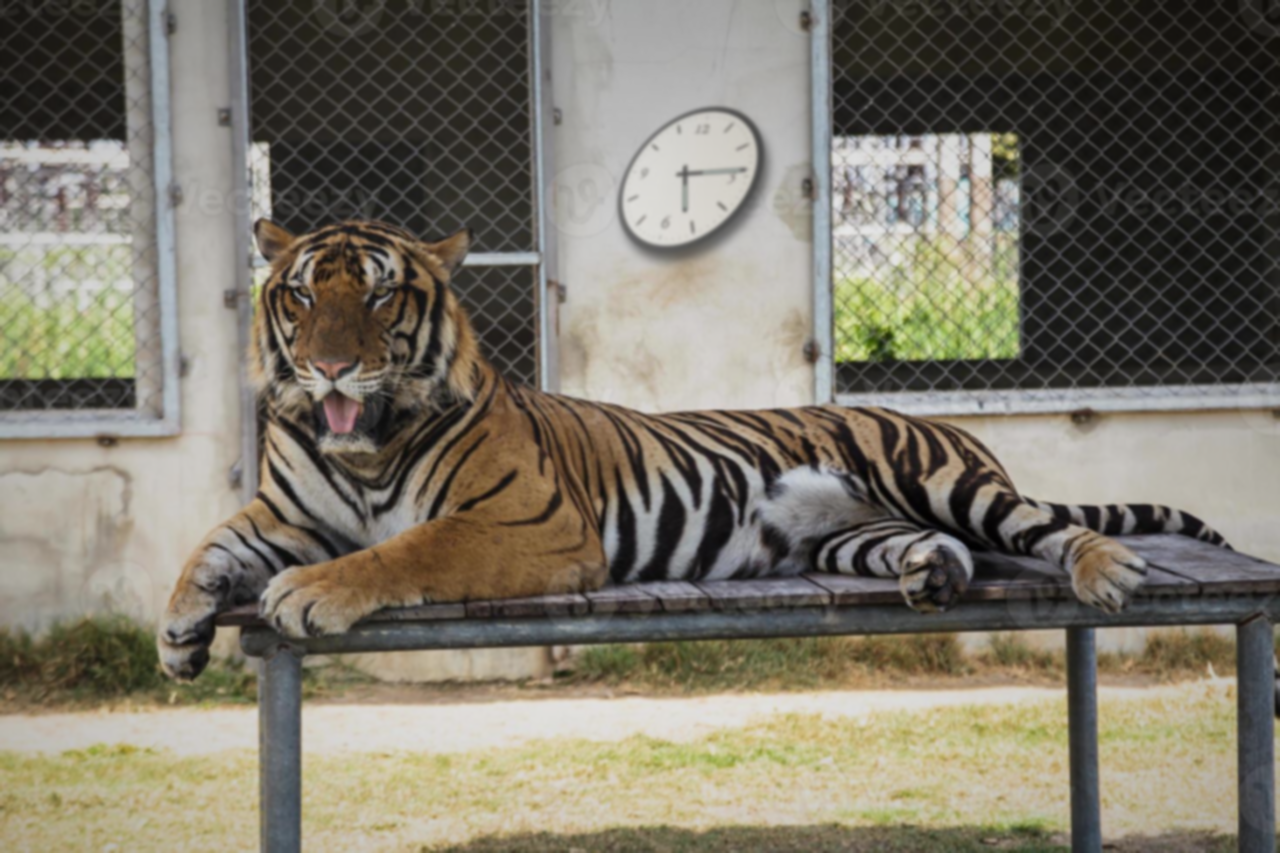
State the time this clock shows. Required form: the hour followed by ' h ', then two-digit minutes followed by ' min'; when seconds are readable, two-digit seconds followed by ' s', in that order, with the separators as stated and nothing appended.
5 h 14 min
